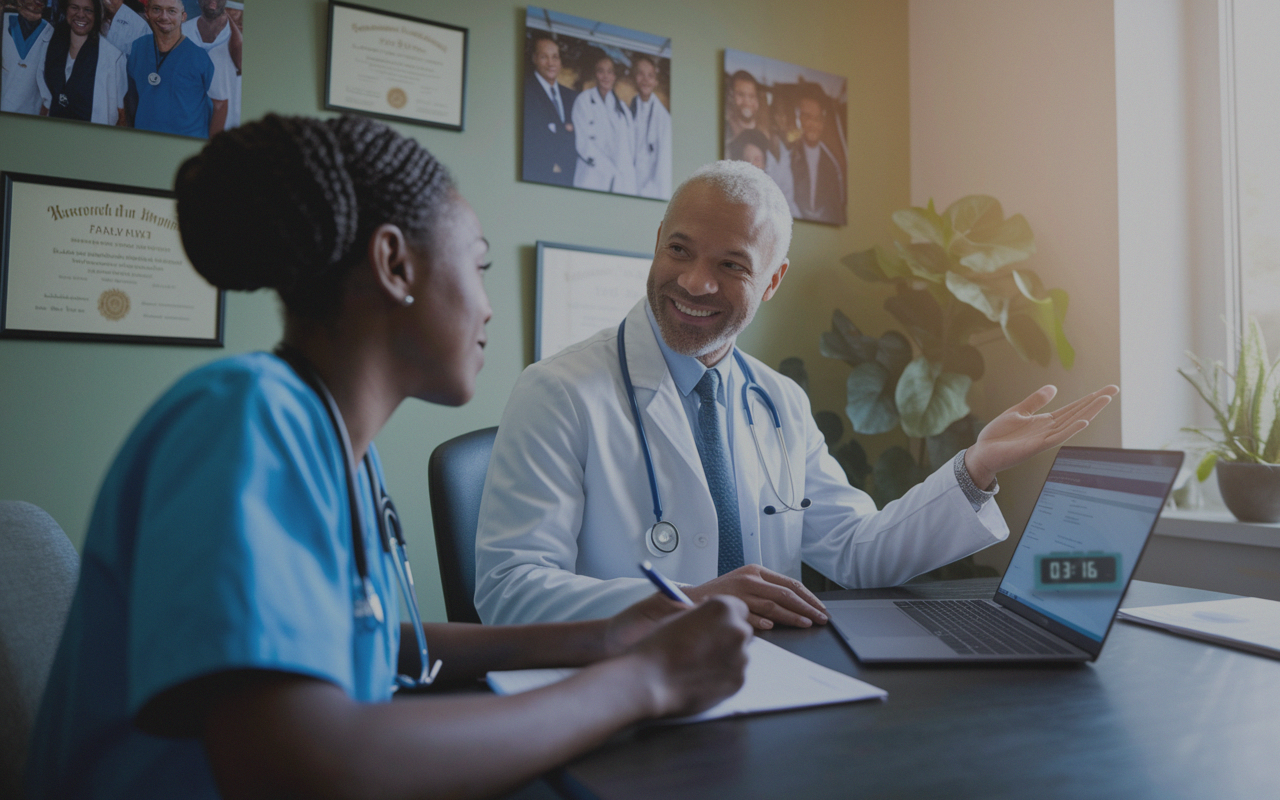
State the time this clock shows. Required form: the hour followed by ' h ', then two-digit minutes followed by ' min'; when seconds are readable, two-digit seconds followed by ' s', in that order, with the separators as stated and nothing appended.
3 h 16 min
